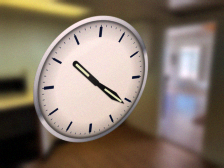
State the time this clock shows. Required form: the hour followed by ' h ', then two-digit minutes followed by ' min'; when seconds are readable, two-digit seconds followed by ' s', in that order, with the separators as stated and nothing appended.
10 h 21 min
